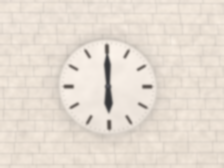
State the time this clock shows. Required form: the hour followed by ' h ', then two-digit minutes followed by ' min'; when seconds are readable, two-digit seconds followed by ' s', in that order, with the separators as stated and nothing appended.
6 h 00 min
